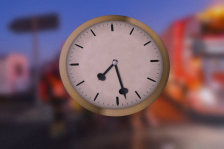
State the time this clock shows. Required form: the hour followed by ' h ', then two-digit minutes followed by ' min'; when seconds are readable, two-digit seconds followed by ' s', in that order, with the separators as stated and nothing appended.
7 h 28 min
